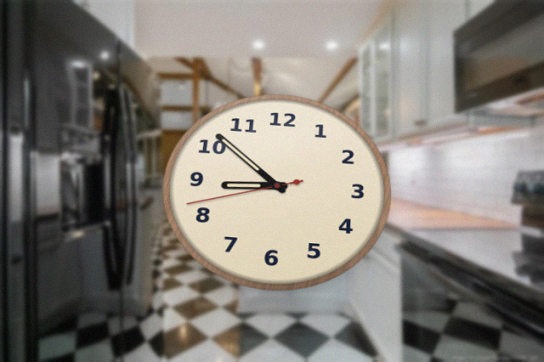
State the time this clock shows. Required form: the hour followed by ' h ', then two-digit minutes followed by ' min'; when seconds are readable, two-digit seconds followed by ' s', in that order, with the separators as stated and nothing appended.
8 h 51 min 42 s
